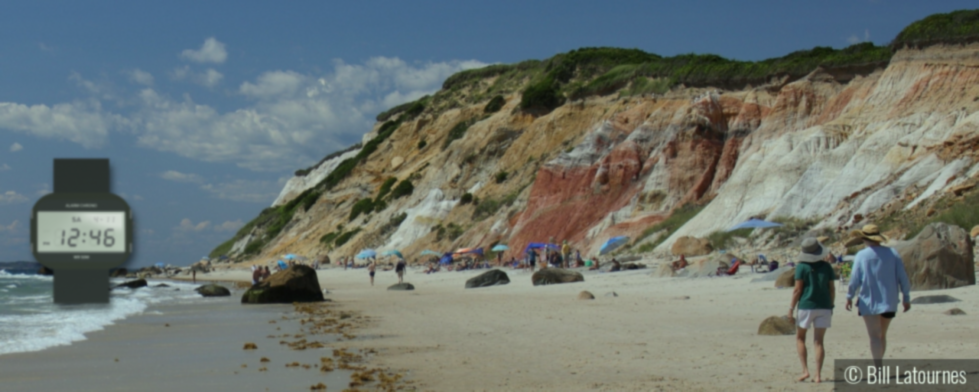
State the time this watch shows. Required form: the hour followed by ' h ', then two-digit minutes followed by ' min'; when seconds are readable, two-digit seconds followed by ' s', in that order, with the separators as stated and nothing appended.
12 h 46 min
